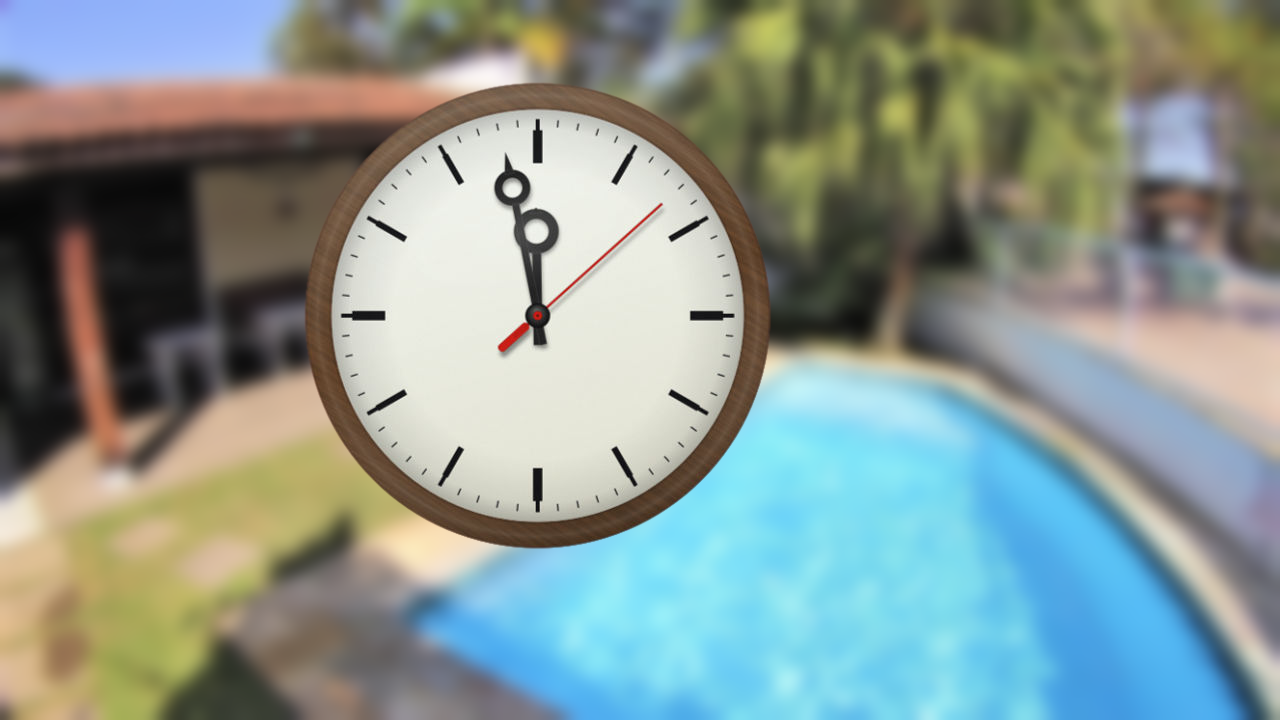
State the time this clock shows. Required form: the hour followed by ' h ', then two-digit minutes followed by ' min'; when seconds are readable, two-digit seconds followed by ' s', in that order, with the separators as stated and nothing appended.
11 h 58 min 08 s
